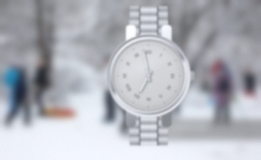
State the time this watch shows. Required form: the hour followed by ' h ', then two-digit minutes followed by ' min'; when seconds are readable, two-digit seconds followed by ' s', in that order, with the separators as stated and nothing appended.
6 h 58 min
